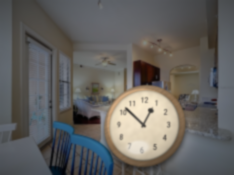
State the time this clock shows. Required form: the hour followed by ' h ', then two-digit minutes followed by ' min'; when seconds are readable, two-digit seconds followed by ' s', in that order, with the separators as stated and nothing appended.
12 h 52 min
